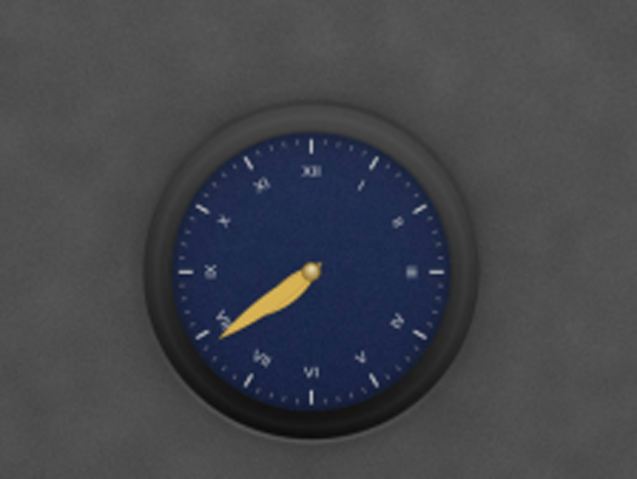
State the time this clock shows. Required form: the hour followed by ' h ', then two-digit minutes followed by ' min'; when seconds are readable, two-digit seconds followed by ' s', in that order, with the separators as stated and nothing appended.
7 h 39 min
